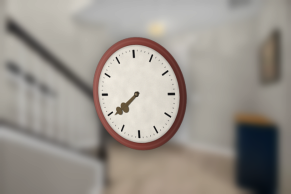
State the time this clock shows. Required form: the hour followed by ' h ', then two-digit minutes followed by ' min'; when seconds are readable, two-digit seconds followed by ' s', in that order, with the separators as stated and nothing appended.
7 h 39 min
